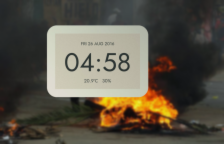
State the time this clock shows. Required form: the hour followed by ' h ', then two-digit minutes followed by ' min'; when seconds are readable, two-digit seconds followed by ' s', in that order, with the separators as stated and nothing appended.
4 h 58 min
